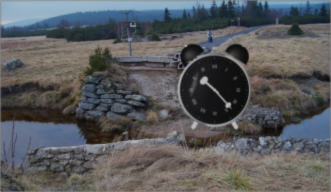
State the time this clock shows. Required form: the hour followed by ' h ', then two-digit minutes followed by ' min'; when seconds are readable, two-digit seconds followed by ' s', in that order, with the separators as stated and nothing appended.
10 h 23 min
